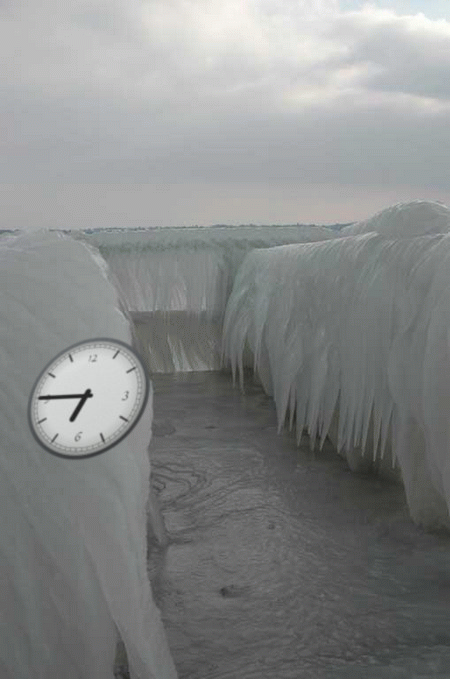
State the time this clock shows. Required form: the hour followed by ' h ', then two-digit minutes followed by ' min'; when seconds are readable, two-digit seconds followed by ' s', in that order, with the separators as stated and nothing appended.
6 h 45 min
